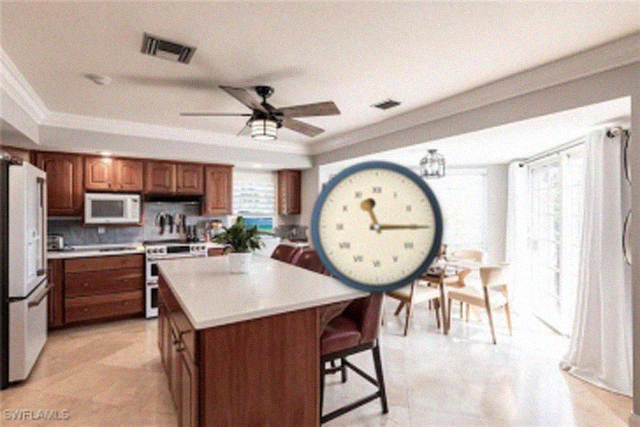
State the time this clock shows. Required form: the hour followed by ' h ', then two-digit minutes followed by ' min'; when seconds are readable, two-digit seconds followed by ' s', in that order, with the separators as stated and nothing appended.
11 h 15 min
